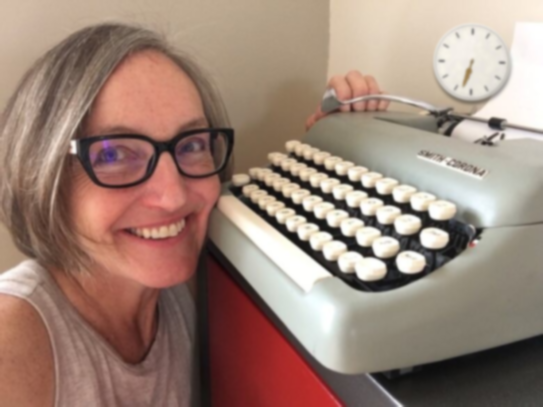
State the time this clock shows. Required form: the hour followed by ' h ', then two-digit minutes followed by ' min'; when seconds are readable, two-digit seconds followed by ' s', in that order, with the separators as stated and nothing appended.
6 h 33 min
